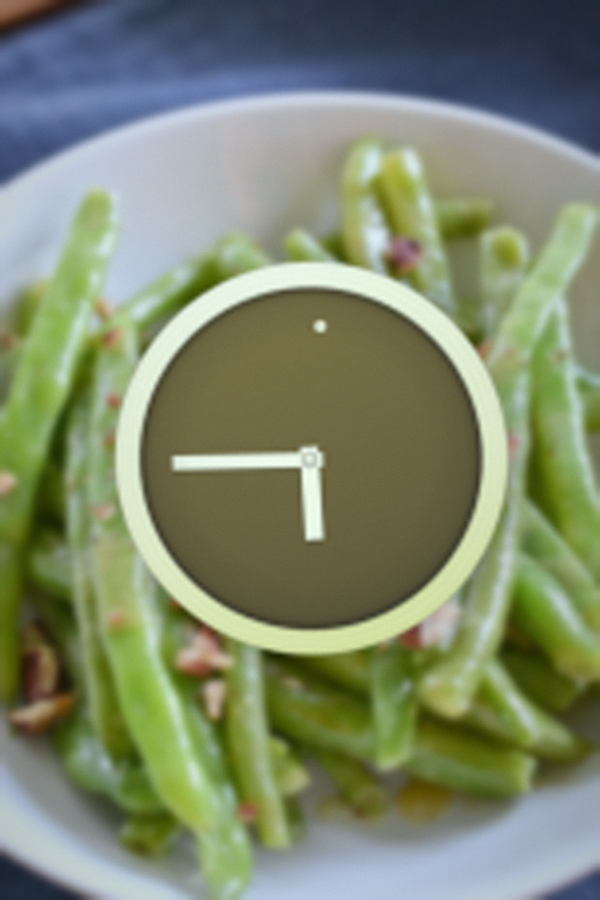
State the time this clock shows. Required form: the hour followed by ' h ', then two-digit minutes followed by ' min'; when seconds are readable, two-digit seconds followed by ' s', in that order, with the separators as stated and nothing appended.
5 h 44 min
